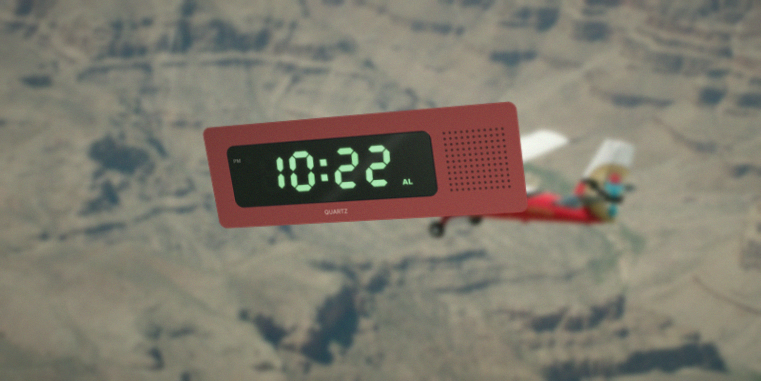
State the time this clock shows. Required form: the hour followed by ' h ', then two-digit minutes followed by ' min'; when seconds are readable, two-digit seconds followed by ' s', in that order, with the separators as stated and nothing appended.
10 h 22 min
